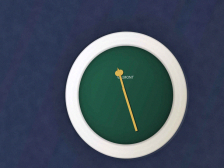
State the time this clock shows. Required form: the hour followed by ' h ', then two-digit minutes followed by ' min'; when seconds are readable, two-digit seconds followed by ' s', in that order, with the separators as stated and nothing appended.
11 h 27 min
